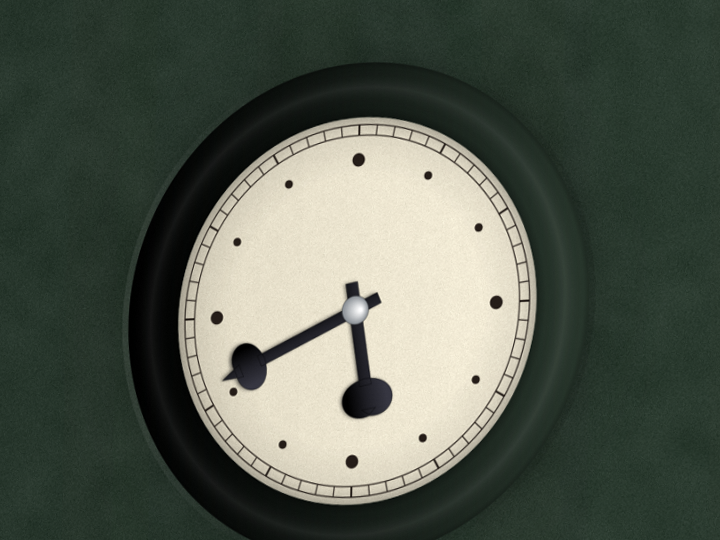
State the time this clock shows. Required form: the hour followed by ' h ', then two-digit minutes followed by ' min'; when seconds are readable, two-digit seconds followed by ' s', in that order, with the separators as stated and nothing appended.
5 h 41 min
